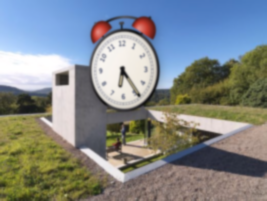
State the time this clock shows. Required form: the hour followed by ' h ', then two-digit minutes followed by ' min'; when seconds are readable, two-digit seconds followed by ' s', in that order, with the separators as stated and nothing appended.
6 h 24 min
